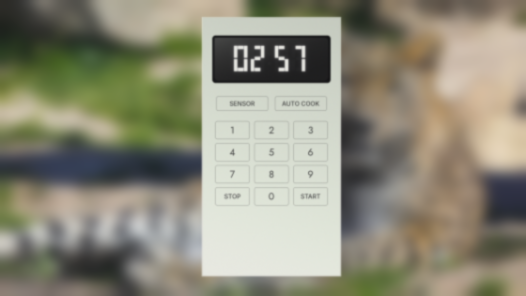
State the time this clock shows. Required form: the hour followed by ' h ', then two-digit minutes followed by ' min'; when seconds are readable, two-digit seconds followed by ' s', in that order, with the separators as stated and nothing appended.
2 h 57 min
